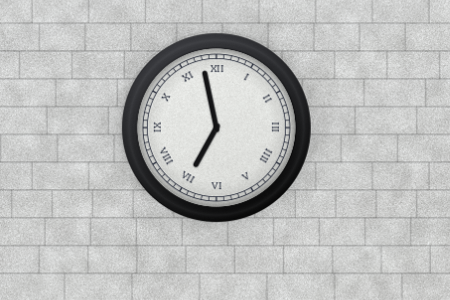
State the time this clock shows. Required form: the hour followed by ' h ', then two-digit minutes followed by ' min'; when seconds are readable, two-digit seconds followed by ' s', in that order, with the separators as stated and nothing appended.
6 h 58 min
